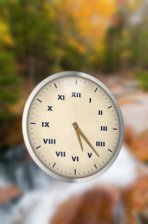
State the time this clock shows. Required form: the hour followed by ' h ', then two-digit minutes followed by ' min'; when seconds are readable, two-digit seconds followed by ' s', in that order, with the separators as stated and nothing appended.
5 h 23 min
